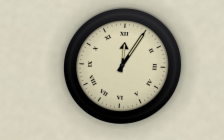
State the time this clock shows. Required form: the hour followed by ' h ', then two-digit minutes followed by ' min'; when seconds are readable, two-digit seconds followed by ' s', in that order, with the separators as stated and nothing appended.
12 h 05 min
